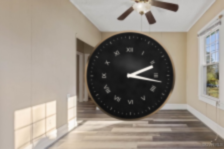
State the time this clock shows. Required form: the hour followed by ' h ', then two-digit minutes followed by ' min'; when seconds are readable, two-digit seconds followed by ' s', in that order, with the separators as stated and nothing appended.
2 h 17 min
